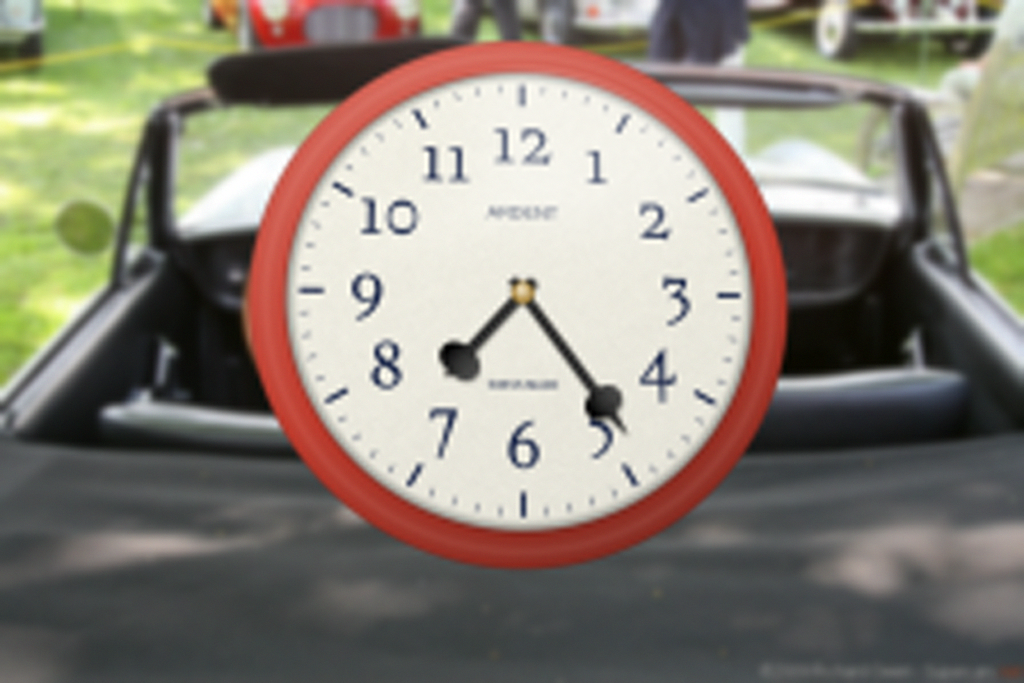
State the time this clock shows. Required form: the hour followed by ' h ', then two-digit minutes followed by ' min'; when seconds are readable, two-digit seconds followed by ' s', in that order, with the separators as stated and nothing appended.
7 h 24 min
